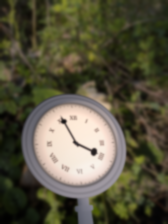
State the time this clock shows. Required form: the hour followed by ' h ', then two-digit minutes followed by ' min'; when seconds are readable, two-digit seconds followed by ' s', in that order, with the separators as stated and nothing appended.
3 h 56 min
